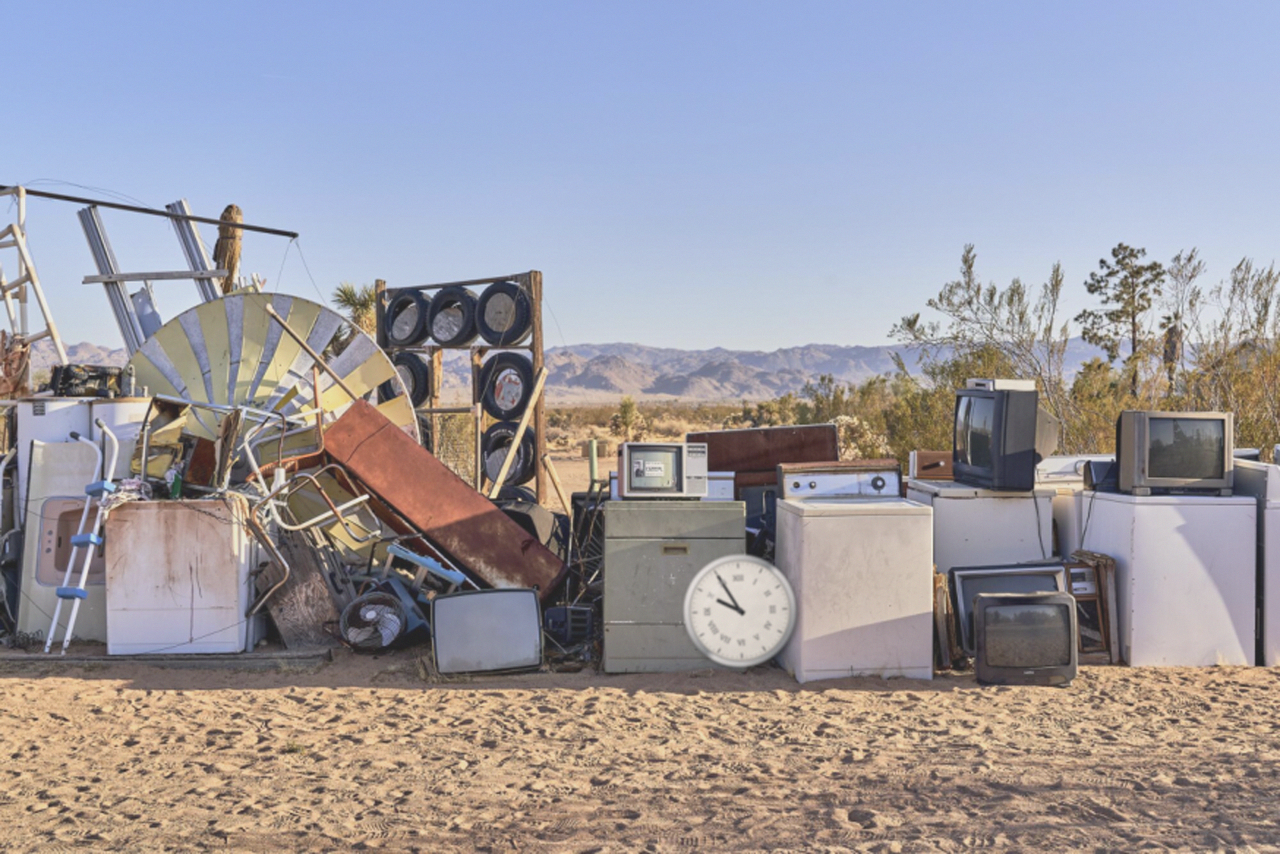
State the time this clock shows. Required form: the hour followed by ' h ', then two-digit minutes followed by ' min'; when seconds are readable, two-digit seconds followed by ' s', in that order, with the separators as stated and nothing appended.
9 h 55 min
